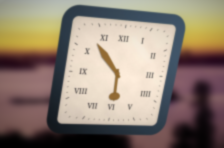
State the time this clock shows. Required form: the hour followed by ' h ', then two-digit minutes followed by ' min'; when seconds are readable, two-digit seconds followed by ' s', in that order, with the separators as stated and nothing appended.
5 h 53 min
